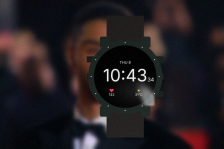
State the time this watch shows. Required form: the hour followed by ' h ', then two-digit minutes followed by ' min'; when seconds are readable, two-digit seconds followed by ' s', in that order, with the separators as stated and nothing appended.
10 h 43 min
